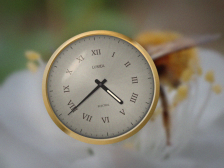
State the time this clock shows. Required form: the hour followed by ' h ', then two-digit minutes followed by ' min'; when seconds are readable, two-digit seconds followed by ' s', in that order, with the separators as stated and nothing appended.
4 h 39 min
